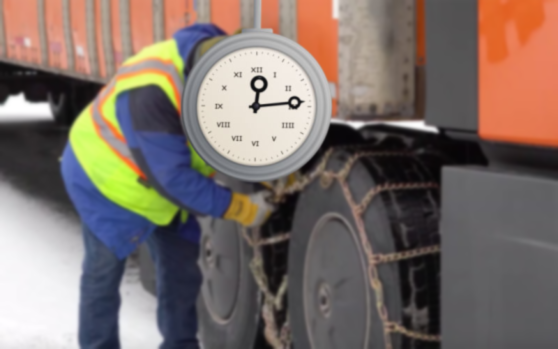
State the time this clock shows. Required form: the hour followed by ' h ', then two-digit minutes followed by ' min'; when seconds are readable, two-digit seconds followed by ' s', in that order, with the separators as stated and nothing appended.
12 h 14 min
